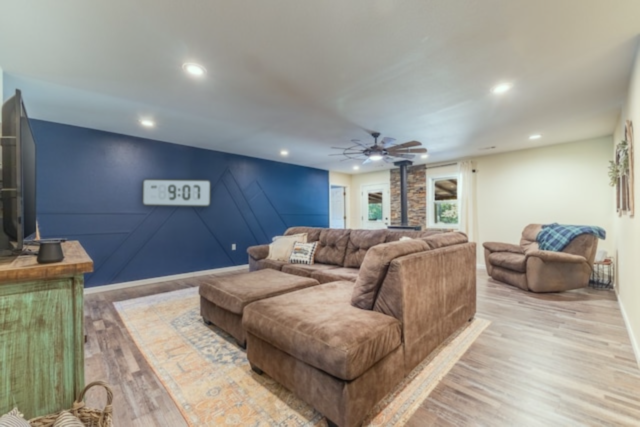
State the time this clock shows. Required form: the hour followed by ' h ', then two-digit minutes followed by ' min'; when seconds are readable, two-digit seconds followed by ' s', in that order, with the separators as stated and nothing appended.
9 h 07 min
